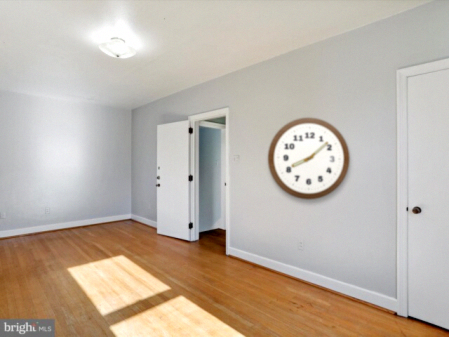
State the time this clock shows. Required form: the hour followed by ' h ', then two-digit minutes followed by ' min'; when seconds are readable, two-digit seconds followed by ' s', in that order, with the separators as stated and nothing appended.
8 h 08 min
